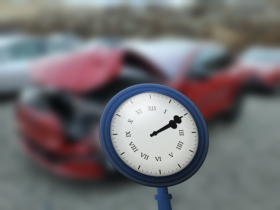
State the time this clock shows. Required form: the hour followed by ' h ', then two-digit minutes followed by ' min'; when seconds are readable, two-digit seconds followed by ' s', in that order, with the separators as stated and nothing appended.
2 h 10 min
